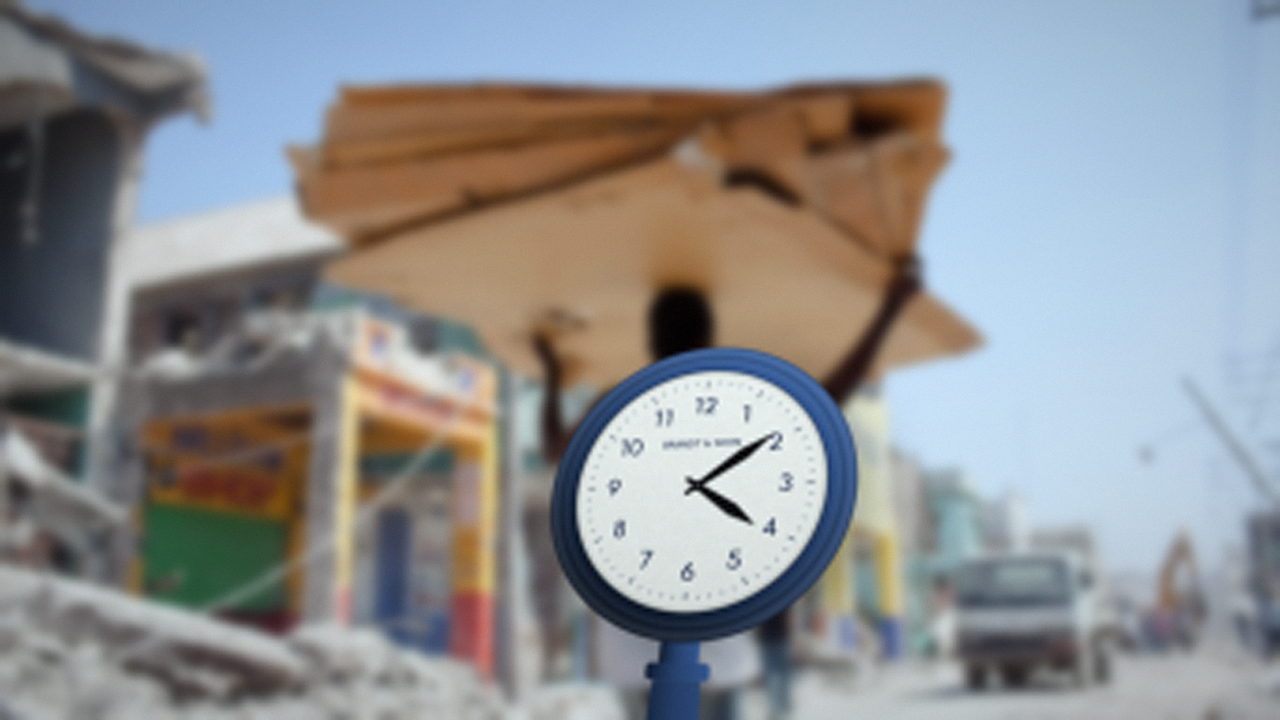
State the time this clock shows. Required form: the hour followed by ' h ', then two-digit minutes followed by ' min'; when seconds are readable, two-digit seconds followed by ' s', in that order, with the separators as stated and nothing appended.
4 h 09 min
